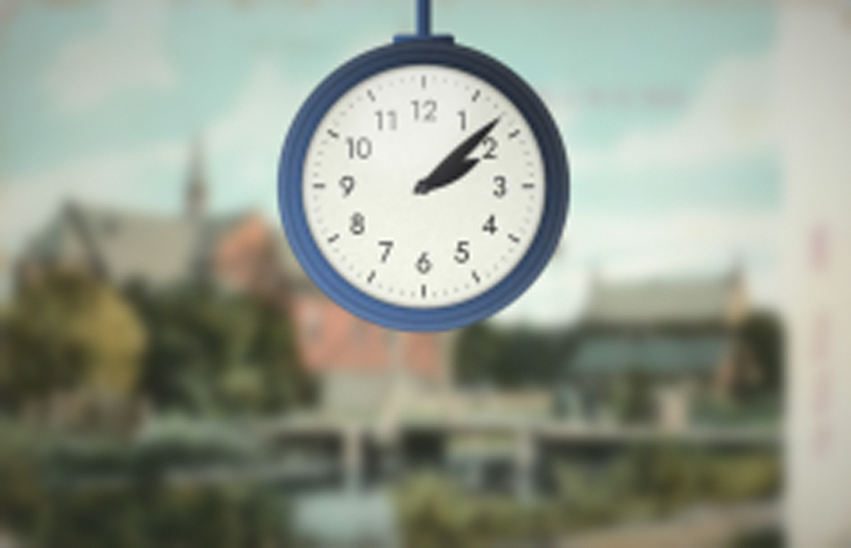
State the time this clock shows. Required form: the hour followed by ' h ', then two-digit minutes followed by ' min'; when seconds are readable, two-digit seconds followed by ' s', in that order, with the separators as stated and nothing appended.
2 h 08 min
